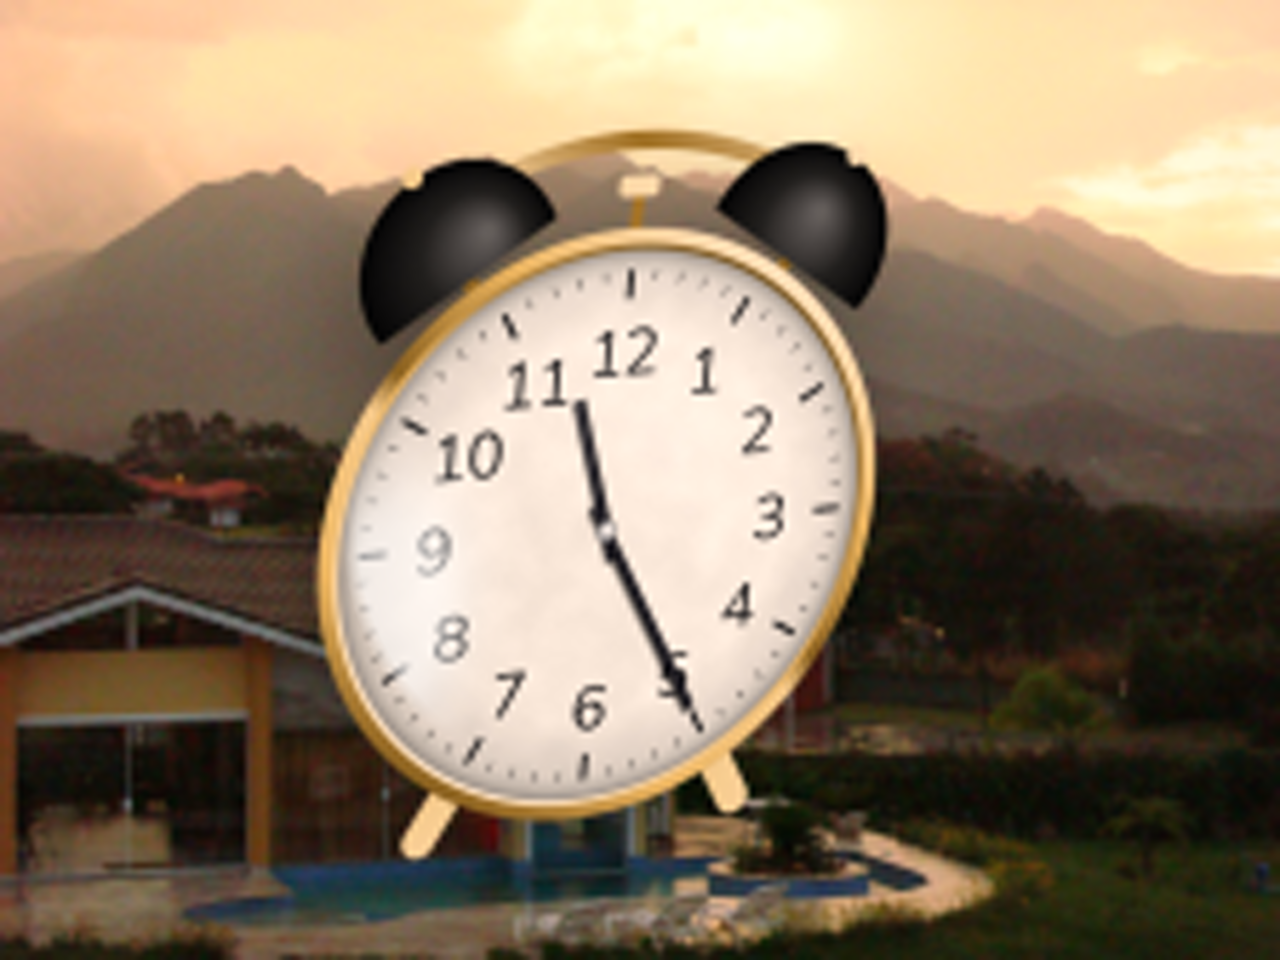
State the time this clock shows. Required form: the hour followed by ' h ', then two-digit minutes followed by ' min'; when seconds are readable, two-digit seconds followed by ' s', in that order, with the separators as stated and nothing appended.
11 h 25 min
